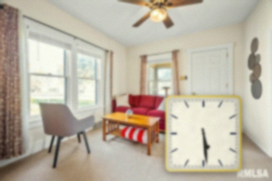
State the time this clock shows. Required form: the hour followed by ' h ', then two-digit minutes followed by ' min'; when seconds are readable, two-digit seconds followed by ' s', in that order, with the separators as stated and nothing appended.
5 h 29 min
